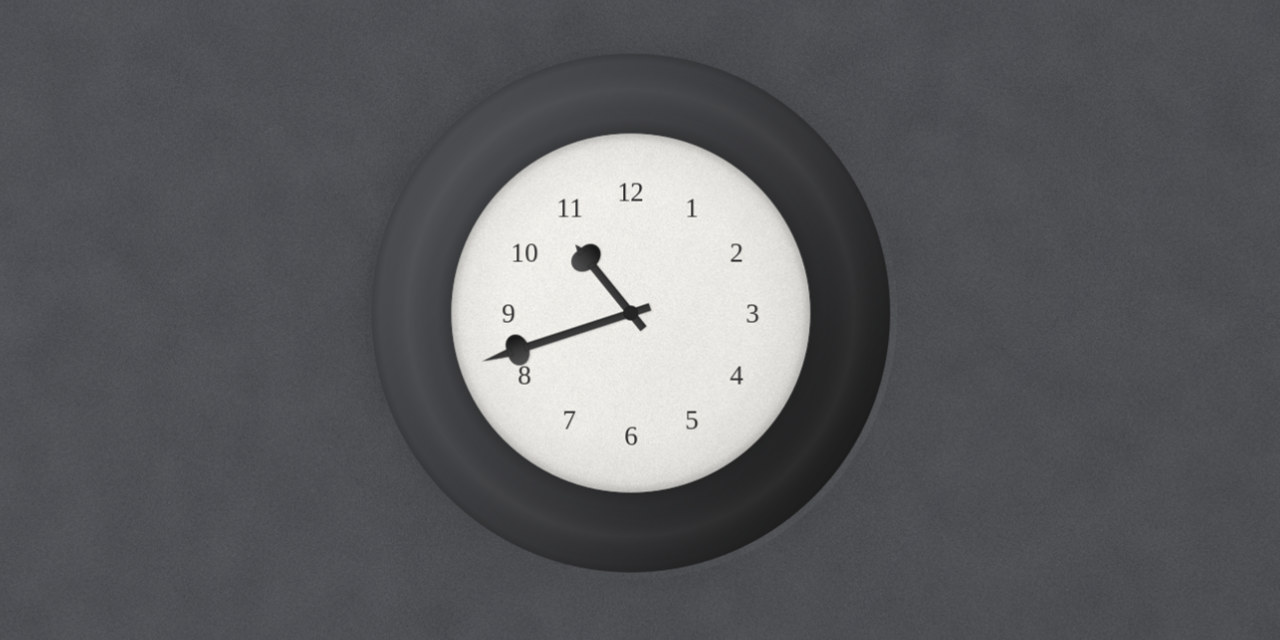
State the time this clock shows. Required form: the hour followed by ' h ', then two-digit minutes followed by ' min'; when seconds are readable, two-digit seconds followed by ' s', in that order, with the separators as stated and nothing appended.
10 h 42 min
